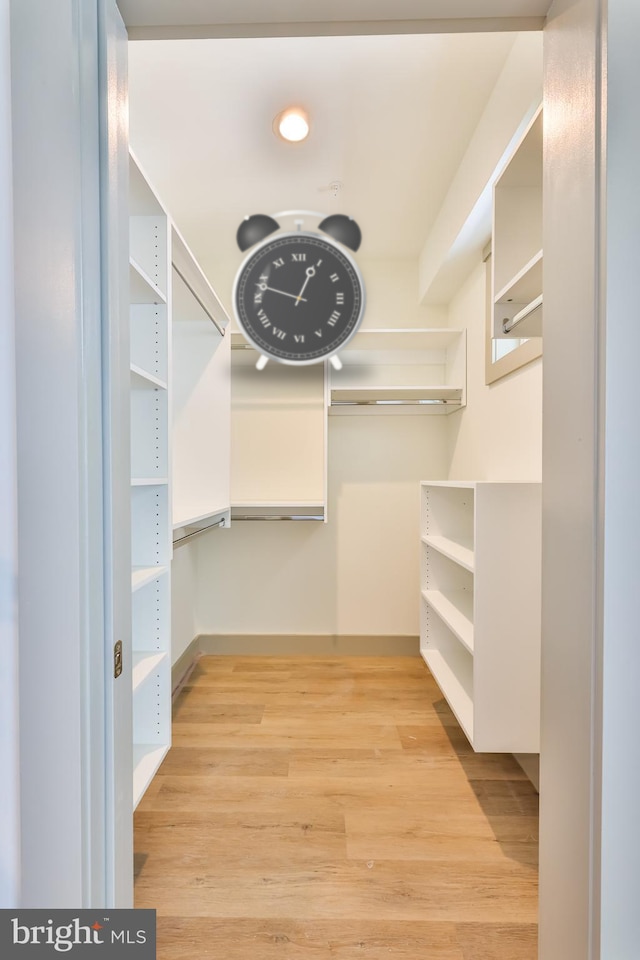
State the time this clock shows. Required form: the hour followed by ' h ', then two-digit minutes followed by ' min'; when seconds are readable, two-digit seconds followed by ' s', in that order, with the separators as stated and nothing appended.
12 h 48 min
